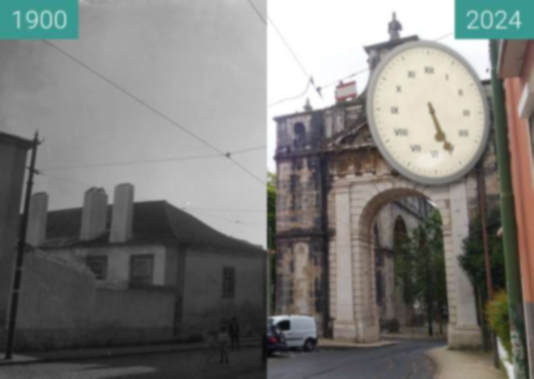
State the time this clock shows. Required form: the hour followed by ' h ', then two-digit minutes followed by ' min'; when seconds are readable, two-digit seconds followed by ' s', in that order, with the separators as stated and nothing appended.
5 h 26 min
